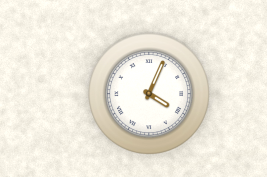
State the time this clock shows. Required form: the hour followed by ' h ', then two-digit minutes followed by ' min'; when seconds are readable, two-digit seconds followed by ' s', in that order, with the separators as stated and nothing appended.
4 h 04 min
